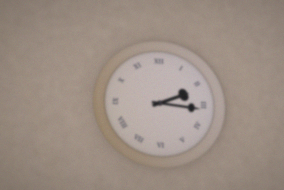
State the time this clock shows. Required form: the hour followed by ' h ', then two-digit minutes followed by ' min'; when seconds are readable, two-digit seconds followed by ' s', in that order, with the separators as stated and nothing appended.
2 h 16 min
